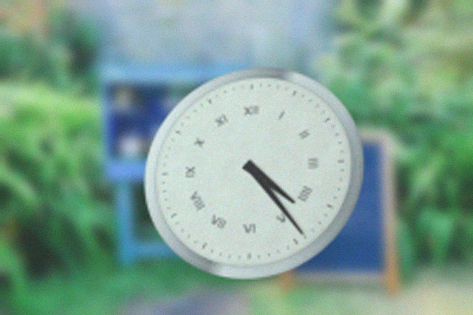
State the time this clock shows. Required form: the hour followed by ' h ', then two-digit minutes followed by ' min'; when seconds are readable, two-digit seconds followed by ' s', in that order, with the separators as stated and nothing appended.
4 h 24 min
